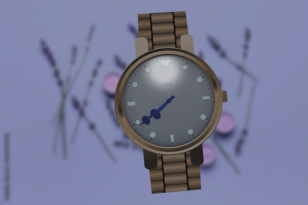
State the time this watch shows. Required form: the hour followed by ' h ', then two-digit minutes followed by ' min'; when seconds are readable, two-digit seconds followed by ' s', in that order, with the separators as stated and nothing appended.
7 h 39 min
